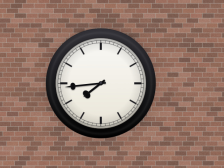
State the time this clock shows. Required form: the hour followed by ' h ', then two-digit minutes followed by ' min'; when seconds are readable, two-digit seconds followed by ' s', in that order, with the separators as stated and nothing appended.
7 h 44 min
